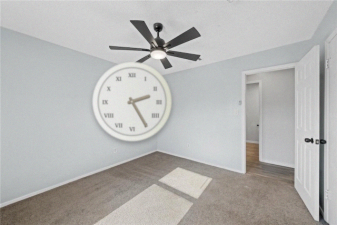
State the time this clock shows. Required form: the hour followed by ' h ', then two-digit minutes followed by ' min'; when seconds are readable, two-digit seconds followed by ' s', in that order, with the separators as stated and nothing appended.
2 h 25 min
